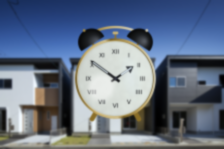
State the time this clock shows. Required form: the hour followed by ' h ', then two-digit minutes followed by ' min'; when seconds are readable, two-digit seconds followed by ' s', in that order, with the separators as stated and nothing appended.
1 h 51 min
